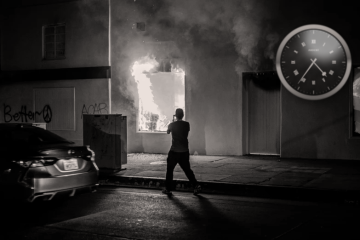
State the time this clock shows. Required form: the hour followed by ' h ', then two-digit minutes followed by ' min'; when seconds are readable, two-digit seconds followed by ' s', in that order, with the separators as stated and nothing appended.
4 h 36 min
